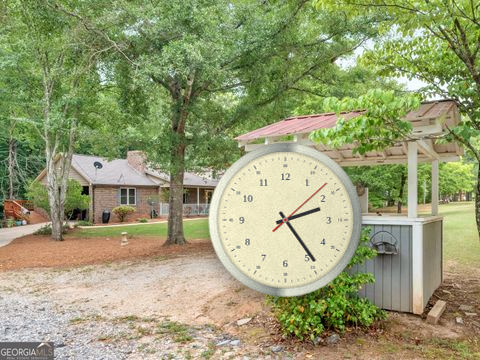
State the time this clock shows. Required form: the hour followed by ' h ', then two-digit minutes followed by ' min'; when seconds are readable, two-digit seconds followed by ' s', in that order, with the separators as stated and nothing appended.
2 h 24 min 08 s
